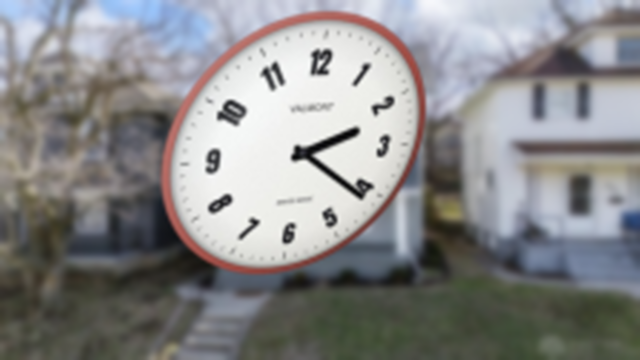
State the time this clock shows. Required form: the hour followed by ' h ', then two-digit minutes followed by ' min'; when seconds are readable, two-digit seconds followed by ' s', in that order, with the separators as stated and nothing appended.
2 h 21 min
